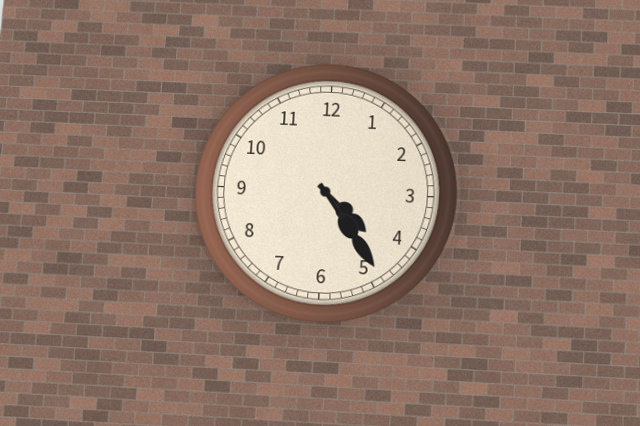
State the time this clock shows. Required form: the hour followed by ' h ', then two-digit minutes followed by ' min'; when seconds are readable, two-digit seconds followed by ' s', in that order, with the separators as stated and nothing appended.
4 h 24 min
